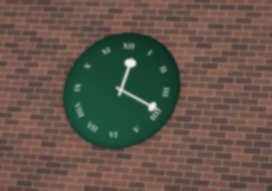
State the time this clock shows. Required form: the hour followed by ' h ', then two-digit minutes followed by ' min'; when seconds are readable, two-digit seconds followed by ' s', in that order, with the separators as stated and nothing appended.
12 h 19 min
